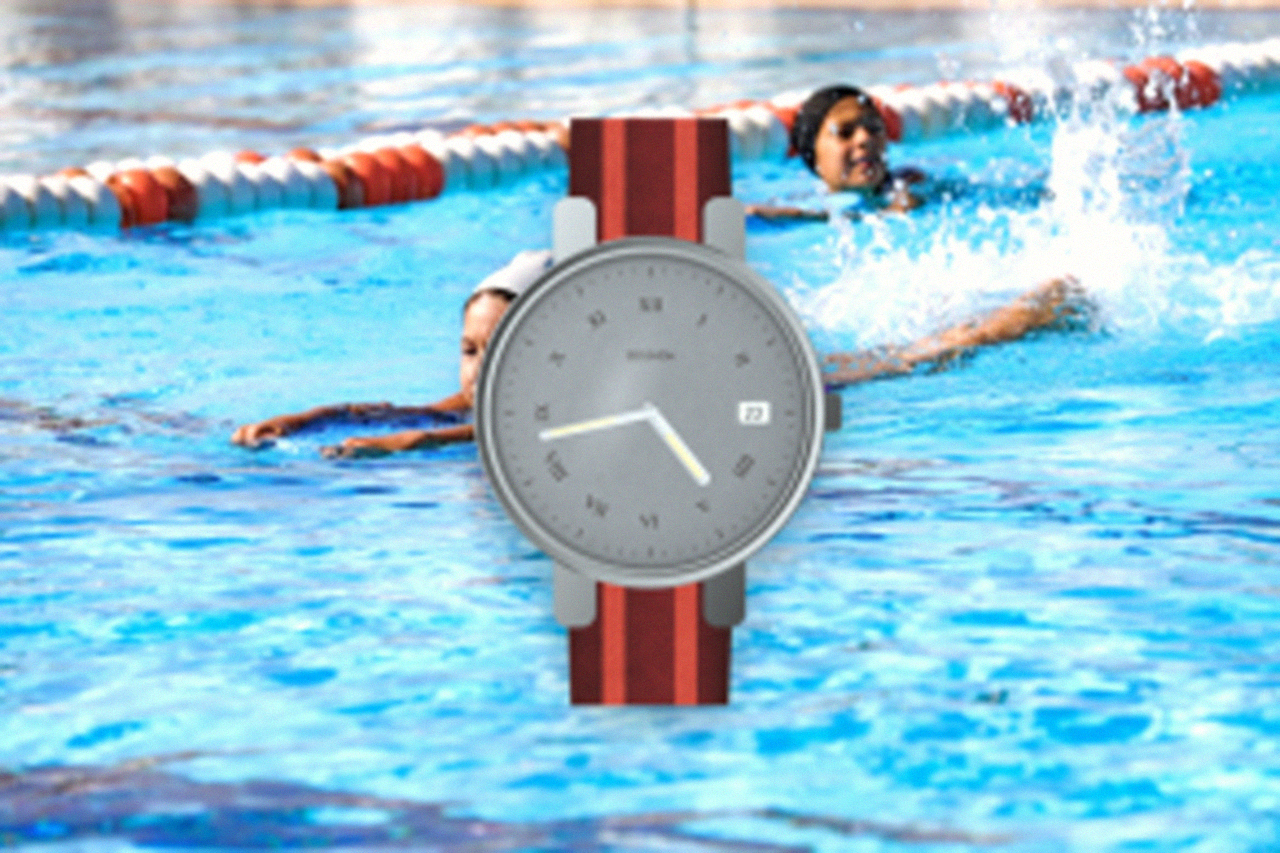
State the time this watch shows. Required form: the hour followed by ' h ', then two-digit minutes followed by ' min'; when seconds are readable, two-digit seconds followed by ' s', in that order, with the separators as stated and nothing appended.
4 h 43 min
